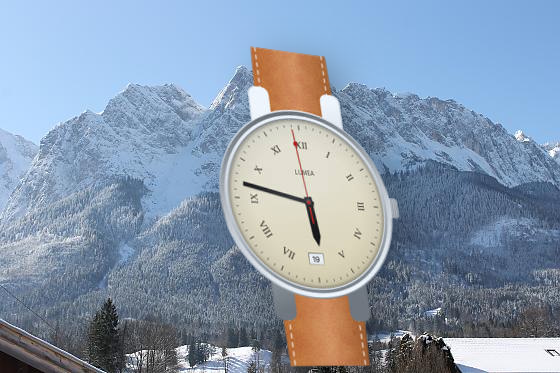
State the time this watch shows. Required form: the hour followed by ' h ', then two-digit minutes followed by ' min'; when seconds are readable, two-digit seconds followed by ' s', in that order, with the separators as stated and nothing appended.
5 h 46 min 59 s
